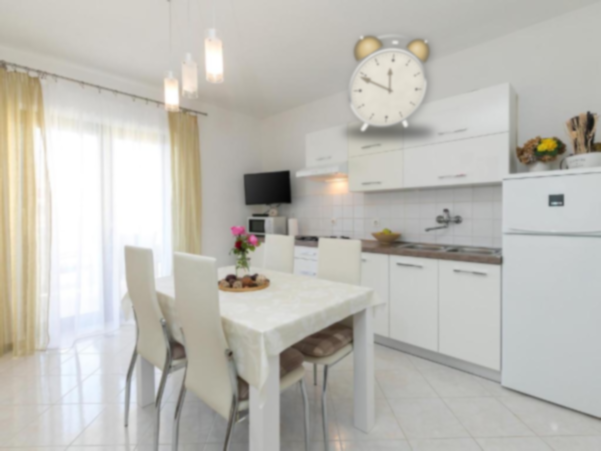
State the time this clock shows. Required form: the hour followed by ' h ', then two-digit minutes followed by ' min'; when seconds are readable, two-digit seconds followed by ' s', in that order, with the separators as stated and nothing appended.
11 h 49 min
